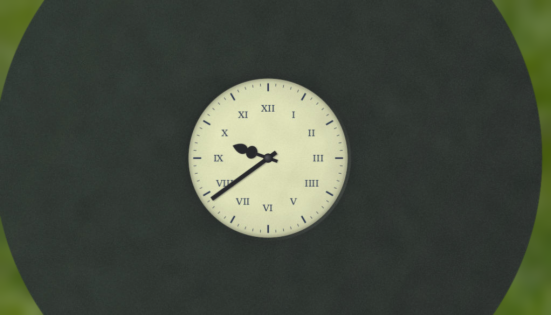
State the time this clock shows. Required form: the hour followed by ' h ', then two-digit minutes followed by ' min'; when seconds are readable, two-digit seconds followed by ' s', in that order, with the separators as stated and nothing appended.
9 h 39 min
